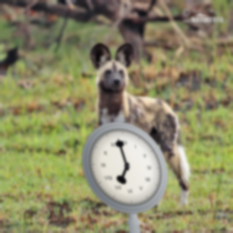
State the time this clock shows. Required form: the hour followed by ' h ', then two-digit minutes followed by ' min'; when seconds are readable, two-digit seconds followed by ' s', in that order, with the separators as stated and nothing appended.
6 h 58 min
